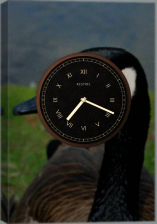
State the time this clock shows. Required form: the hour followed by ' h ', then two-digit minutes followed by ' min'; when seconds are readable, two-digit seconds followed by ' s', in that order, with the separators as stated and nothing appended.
7 h 19 min
